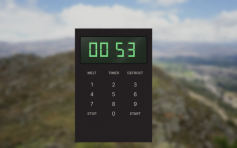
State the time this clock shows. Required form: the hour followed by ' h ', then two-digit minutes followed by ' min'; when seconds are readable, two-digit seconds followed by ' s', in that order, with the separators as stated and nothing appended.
0 h 53 min
